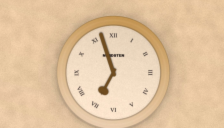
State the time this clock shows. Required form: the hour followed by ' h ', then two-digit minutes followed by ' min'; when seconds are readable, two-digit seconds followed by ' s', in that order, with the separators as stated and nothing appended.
6 h 57 min
